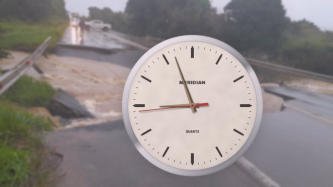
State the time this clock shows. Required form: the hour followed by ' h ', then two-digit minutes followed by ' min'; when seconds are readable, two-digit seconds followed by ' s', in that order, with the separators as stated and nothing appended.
8 h 56 min 44 s
